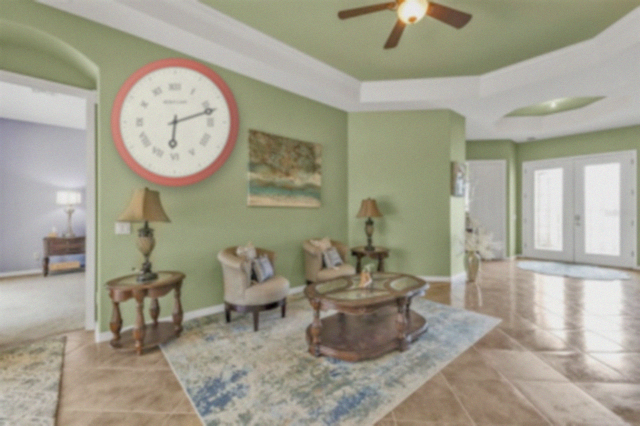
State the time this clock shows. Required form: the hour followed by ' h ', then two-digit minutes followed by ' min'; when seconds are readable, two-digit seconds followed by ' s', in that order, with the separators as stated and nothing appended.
6 h 12 min
